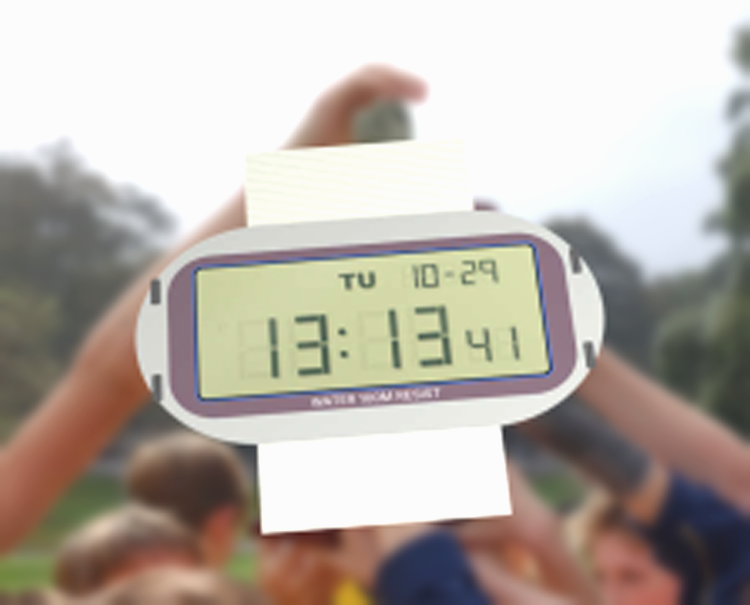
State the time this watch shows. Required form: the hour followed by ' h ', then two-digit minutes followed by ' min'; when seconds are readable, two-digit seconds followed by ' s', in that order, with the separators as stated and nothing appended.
13 h 13 min 41 s
